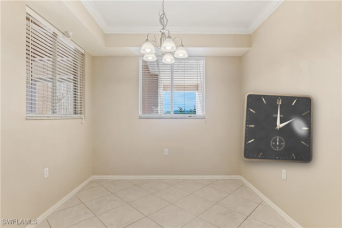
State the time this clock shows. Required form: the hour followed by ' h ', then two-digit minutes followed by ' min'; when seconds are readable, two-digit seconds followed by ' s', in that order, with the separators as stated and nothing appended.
2 h 00 min
